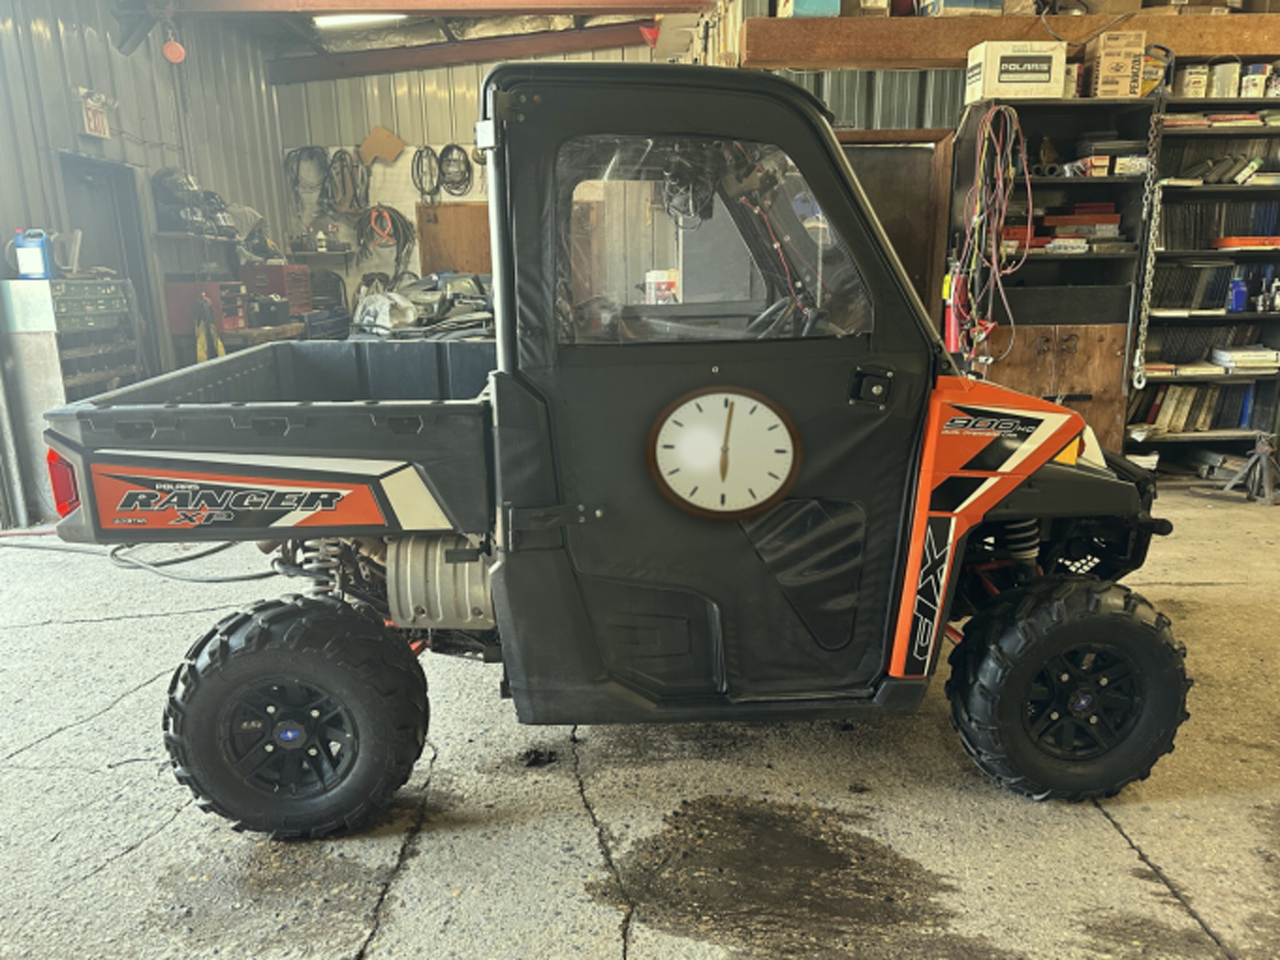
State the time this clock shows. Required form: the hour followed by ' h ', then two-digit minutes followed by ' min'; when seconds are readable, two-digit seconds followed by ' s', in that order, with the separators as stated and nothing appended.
6 h 01 min
